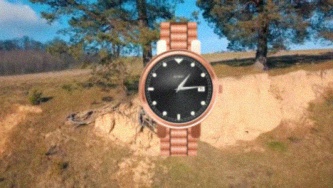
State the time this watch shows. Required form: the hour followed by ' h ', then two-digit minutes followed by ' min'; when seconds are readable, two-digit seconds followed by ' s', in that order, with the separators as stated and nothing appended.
1 h 14 min
